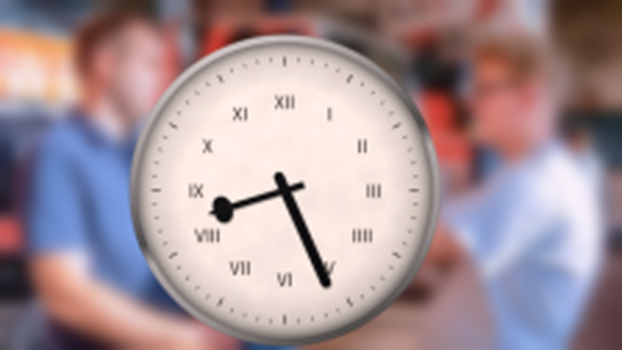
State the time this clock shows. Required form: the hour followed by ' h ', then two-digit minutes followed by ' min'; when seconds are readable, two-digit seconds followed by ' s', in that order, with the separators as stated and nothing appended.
8 h 26 min
